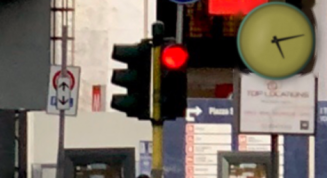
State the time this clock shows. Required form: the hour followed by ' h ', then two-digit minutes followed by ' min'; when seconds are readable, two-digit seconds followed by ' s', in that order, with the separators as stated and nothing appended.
5 h 13 min
